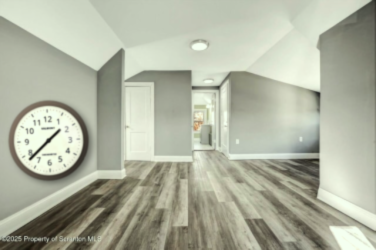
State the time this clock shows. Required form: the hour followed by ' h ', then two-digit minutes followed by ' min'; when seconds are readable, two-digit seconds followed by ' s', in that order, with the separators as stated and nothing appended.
1 h 38 min
